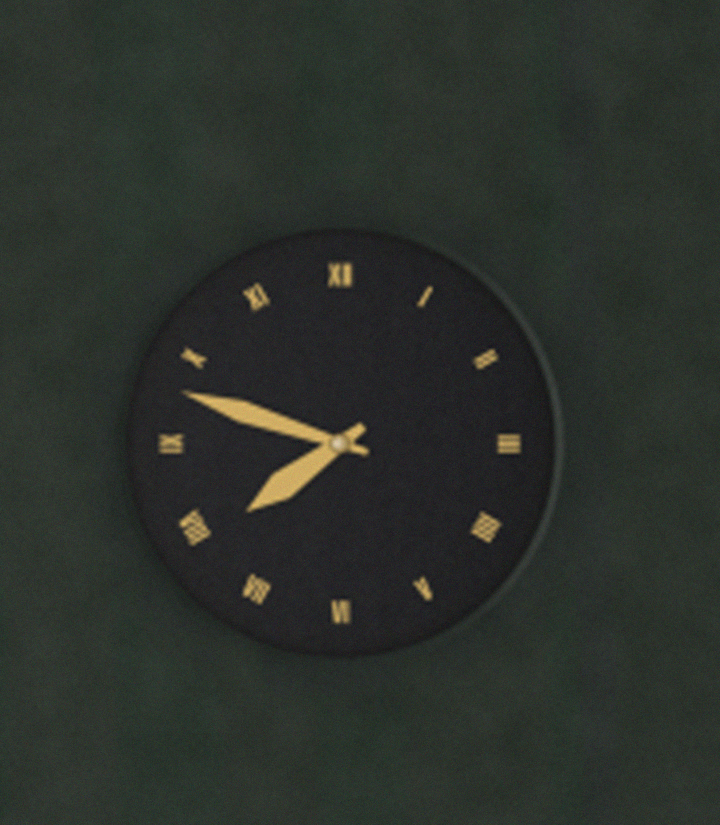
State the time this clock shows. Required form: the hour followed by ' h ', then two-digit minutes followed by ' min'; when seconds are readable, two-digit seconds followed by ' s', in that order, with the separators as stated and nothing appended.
7 h 48 min
